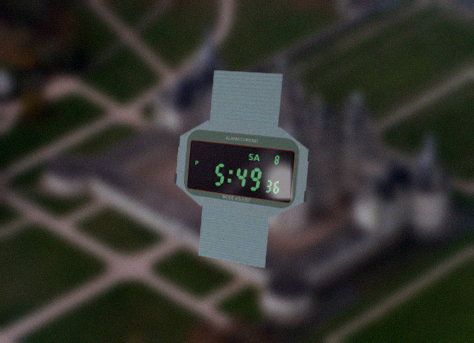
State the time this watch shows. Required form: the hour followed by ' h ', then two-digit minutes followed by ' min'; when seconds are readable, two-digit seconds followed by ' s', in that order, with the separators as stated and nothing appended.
5 h 49 min 36 s
